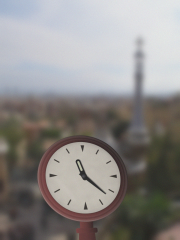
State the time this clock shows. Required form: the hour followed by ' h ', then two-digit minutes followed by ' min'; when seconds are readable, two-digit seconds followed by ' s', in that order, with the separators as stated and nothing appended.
11 h 22 min
